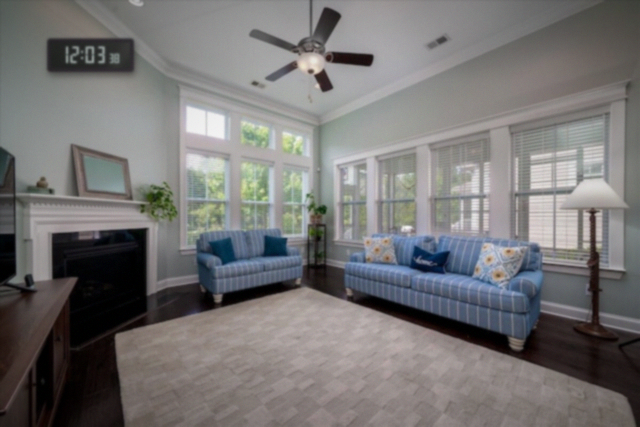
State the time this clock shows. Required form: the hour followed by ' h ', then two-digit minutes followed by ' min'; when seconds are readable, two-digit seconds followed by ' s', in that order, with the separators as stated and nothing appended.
12 h 03 min
